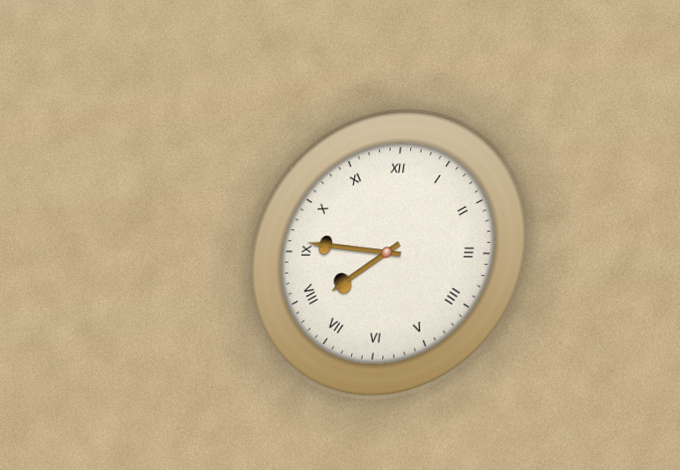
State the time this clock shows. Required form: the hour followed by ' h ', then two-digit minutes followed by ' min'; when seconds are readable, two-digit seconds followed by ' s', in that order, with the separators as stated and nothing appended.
7 h 46 min
